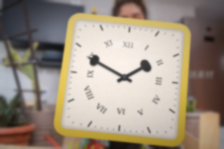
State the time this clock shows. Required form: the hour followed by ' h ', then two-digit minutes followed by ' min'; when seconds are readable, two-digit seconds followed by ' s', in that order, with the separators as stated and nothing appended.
1 h 49 min
